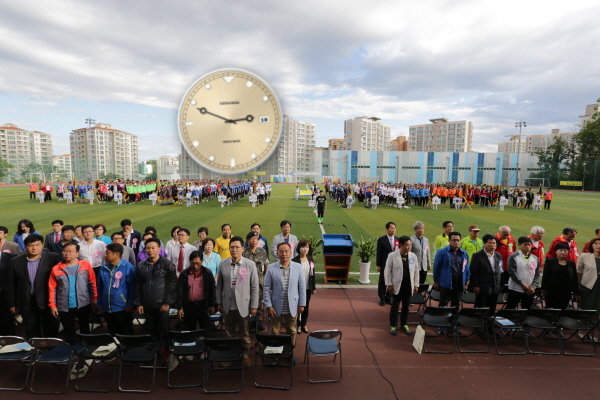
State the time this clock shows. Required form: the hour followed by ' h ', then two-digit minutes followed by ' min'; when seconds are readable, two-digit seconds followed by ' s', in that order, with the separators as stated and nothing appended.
2 h 49 min
